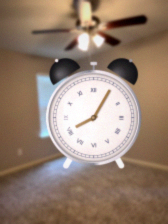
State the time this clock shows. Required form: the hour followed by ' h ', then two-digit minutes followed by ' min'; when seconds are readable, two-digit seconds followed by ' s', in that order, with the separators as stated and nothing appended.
8 h 05 min
